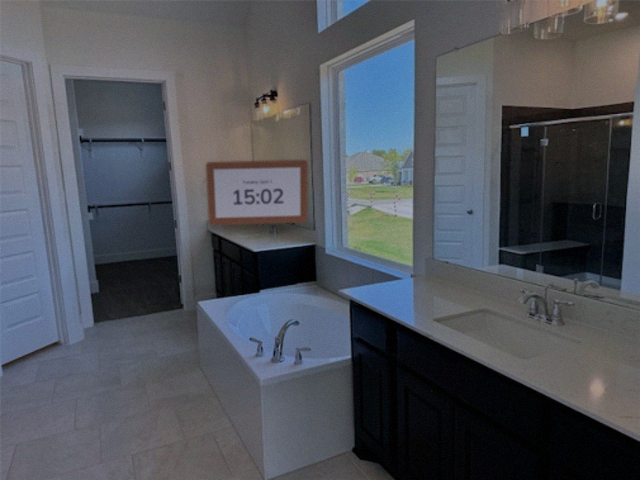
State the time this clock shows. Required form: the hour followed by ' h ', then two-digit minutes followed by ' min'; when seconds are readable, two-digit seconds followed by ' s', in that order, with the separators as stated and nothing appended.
15 h 02 min
